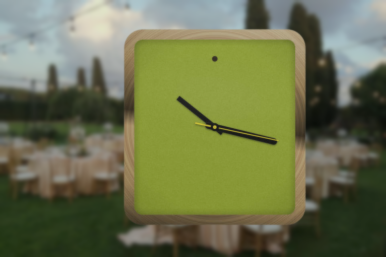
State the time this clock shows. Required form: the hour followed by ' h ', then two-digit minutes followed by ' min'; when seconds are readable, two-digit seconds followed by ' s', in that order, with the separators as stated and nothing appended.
10 h 17 min 17 s
